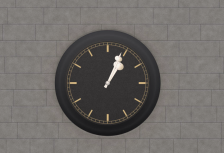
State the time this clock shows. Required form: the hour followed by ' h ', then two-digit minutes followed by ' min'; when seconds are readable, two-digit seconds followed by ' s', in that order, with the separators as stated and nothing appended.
1 h 04 min
